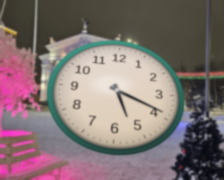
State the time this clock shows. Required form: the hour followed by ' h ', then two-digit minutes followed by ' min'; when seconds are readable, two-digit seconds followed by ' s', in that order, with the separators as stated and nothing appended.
5 h 19 min
